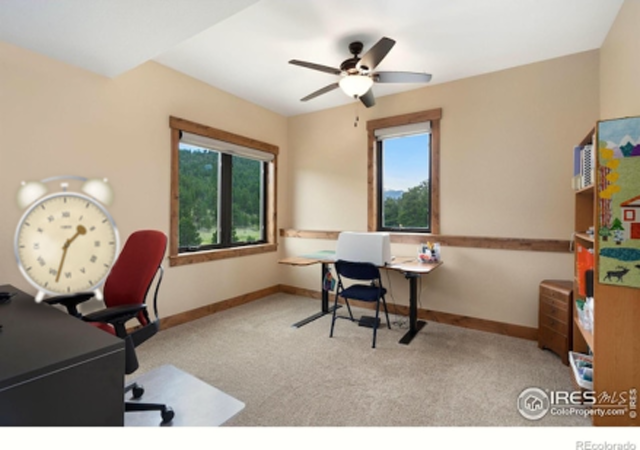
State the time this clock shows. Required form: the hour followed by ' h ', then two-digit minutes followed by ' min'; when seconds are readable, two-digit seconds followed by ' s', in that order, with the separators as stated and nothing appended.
1 h 33 min
